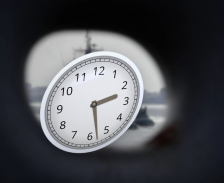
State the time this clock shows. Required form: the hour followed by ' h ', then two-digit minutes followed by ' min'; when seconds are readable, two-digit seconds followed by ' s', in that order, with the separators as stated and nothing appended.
2 h 28 min
